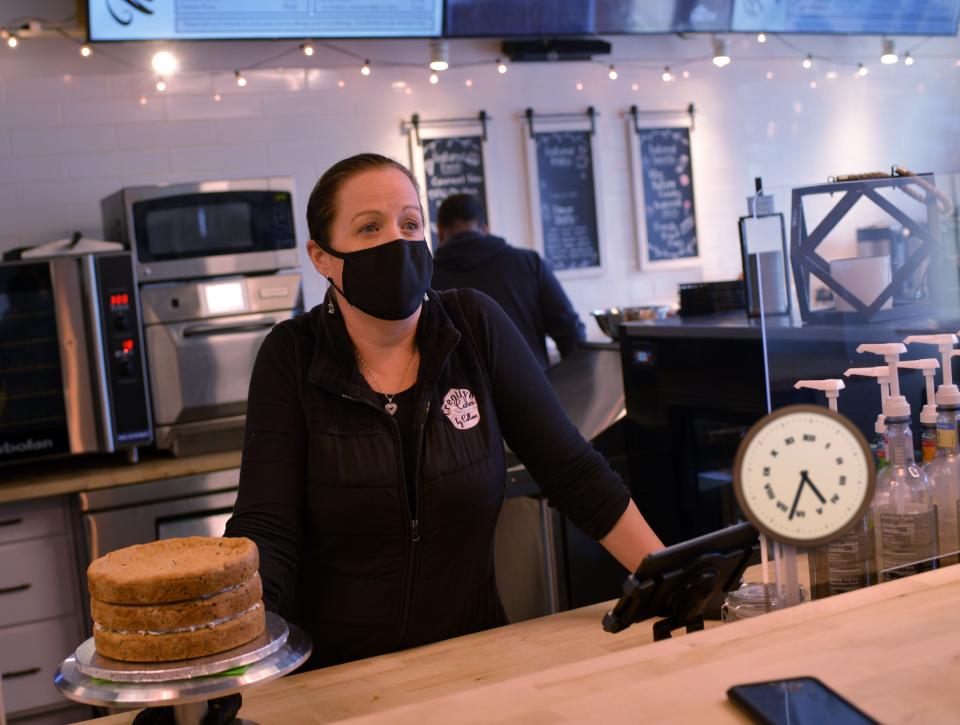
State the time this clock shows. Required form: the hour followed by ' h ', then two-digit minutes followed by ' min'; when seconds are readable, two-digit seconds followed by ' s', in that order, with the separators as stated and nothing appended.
4 h 32 min
